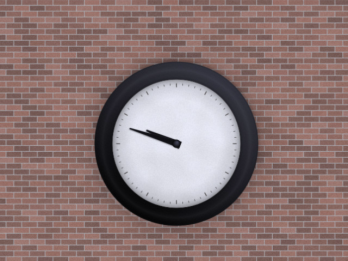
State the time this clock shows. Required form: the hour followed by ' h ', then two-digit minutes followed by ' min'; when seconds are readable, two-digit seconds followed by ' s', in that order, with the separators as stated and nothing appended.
9 h 48 min
